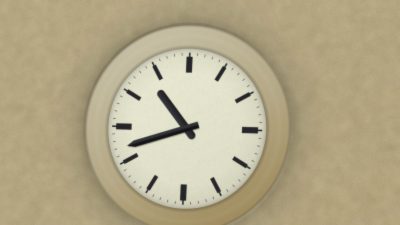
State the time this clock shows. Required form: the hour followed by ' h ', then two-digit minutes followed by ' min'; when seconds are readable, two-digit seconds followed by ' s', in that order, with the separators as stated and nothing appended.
10 h 42 min
